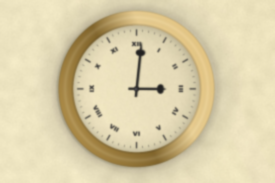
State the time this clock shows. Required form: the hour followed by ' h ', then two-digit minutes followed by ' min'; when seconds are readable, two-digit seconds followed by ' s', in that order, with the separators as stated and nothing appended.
3 h 01 min
